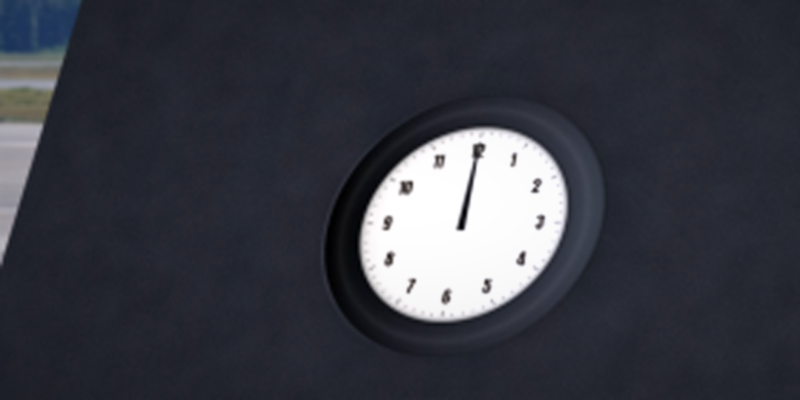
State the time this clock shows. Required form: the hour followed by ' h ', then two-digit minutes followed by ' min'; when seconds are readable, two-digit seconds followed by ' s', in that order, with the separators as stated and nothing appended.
12 h 00 min
